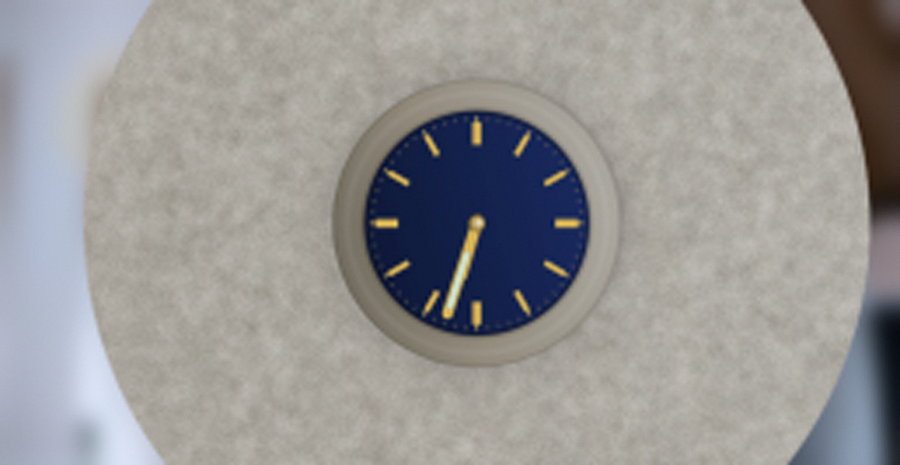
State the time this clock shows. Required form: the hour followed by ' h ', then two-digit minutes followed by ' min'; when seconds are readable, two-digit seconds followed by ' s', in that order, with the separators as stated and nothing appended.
6 h 33 min
